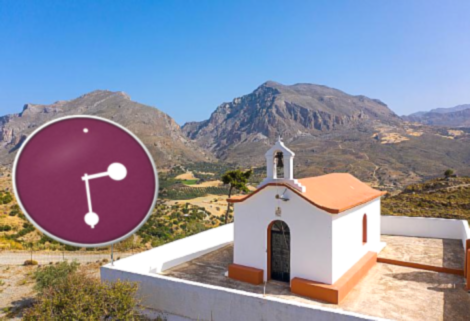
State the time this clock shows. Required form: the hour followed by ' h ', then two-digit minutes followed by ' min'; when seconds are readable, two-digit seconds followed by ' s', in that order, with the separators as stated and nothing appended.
2 h 29 min
